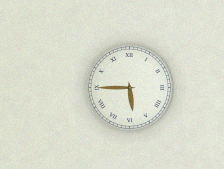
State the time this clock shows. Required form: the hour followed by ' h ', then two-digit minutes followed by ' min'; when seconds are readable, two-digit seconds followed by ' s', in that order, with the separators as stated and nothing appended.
5 h 45 min
